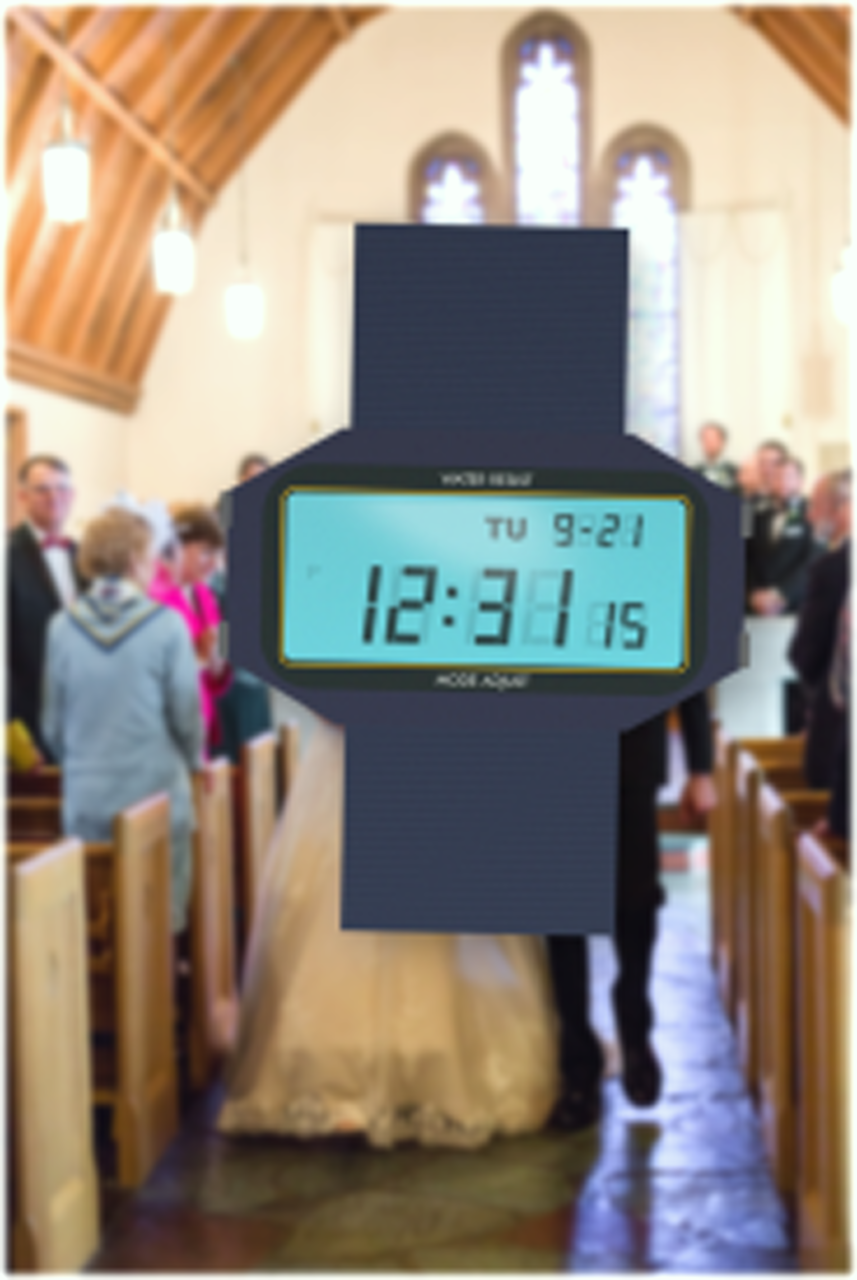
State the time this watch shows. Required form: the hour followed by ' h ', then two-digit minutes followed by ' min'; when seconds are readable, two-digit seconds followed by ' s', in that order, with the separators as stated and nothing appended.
12 h 31 min 15 s
